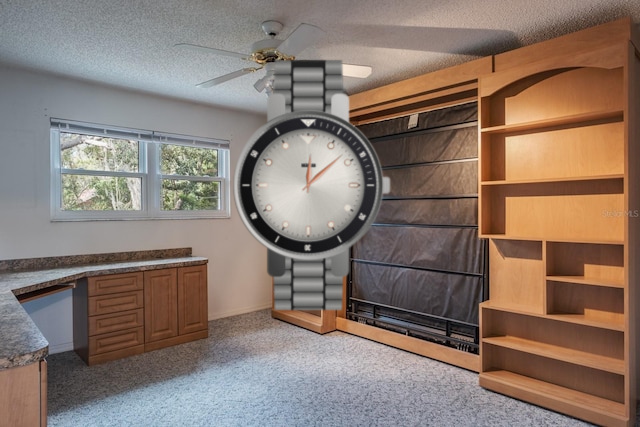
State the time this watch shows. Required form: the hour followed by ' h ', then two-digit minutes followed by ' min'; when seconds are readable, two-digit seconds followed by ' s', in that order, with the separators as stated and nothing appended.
12 h 08 min
